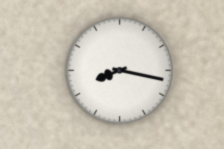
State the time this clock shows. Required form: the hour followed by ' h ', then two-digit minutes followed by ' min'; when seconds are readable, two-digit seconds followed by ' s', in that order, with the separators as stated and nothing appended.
8 h 17 min
